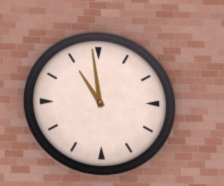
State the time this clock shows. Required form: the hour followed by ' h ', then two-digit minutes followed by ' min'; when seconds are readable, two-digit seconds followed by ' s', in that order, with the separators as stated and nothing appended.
10 h 59 min
